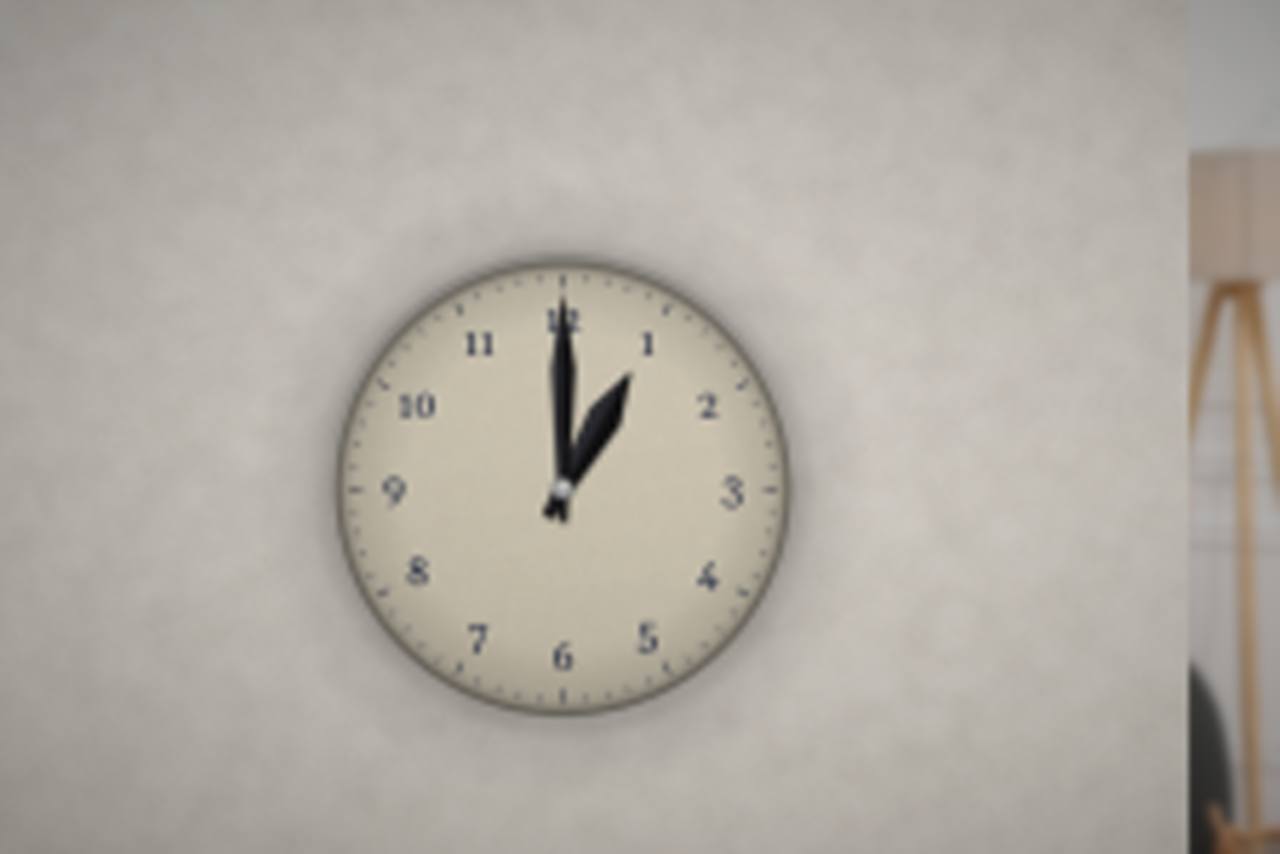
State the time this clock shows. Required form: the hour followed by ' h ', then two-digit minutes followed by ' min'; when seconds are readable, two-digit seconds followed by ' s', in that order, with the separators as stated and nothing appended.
1 h 00 min
